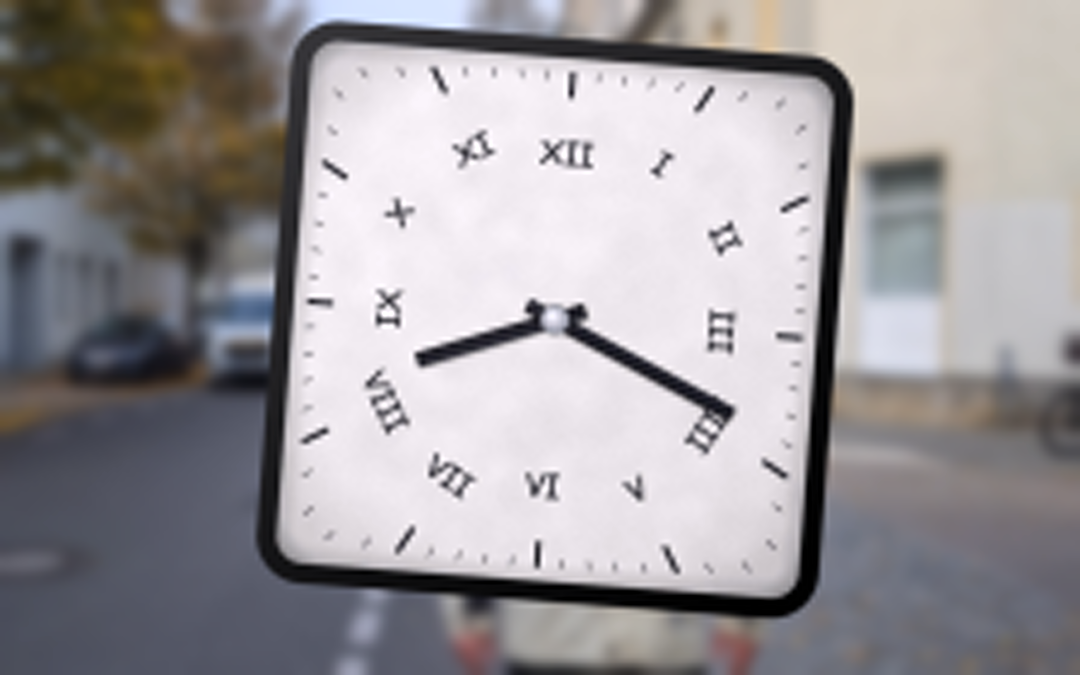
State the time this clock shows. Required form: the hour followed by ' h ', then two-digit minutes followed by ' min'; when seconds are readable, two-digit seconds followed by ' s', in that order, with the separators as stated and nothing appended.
8 h 19 min
